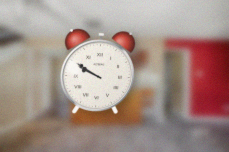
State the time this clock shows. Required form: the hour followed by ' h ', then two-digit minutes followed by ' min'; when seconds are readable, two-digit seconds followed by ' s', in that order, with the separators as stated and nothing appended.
9 h 50 min
